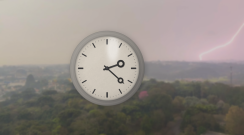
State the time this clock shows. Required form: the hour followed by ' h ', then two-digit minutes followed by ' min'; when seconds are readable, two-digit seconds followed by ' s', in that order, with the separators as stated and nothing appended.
2 h 22 min
